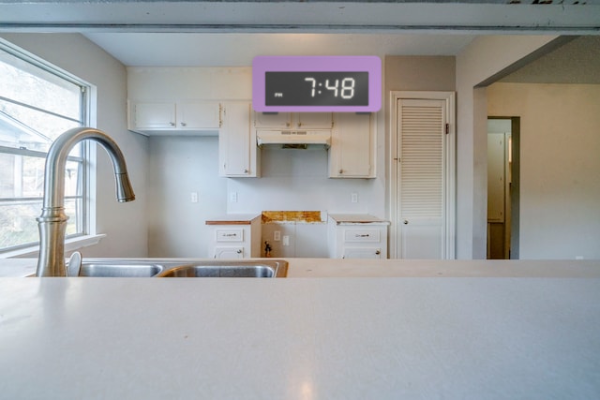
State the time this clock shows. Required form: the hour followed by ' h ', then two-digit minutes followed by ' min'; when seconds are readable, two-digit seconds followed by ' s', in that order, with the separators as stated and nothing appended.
7 h 48 min
